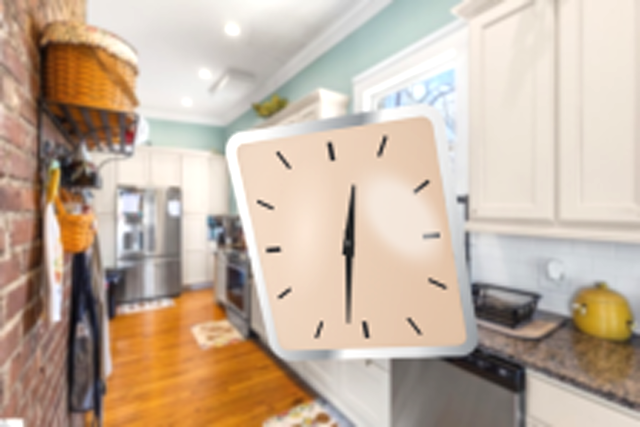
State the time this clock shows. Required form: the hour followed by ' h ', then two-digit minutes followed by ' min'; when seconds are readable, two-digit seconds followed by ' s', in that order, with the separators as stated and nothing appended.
12 h 32 min
